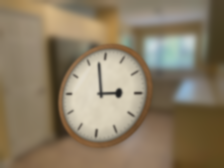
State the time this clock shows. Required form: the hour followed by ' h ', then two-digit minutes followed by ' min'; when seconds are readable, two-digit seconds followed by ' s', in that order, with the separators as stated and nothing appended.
2 h 58 min
